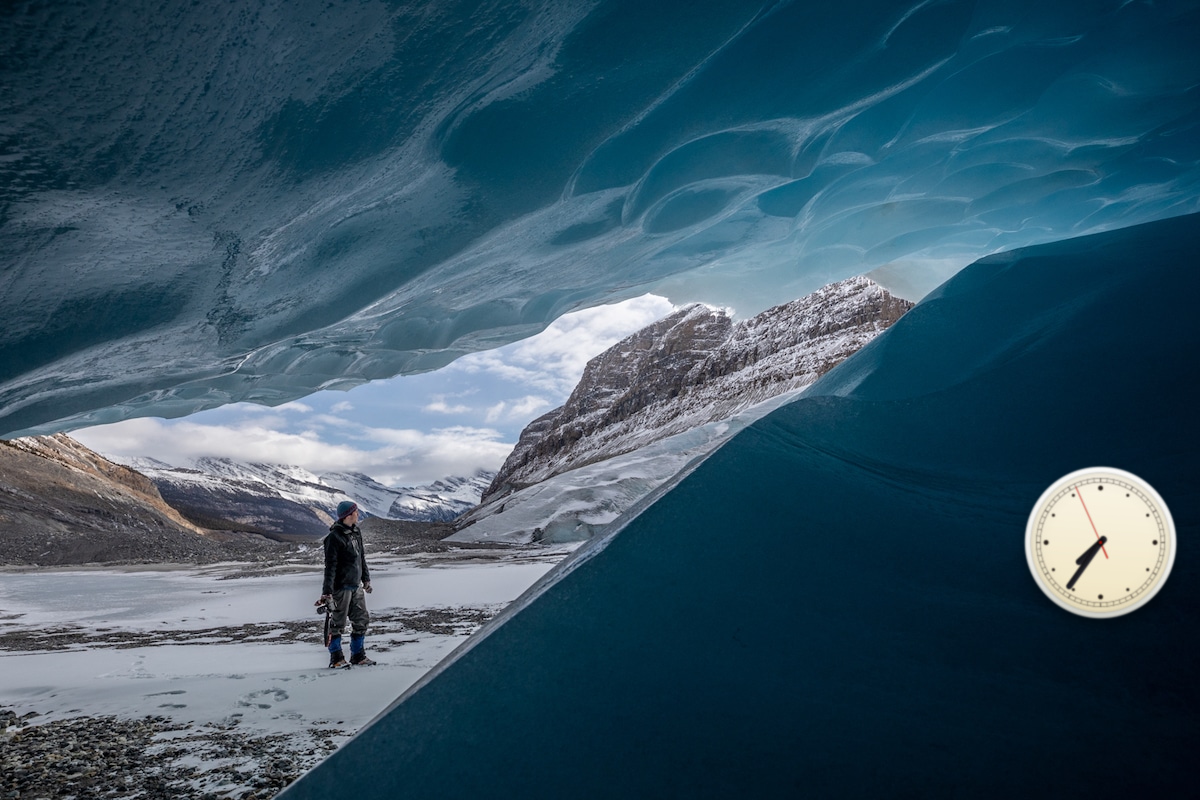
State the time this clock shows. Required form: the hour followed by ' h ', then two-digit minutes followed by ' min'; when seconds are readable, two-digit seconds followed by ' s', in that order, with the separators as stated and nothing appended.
7 h 35 min 56 s
